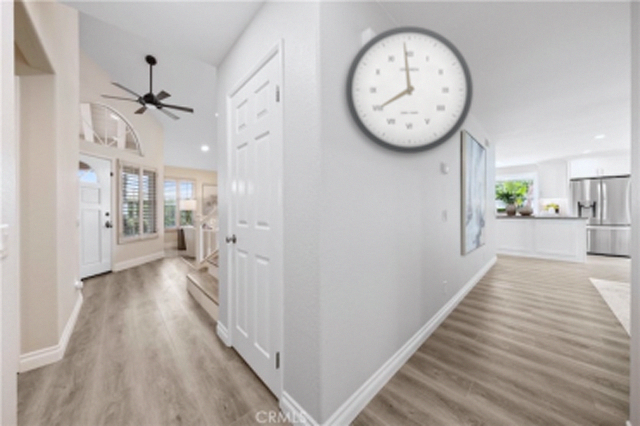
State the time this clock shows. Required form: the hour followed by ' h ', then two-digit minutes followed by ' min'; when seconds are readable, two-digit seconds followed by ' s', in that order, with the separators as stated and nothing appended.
7 h 59 min
